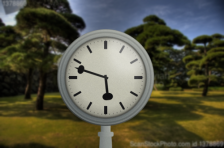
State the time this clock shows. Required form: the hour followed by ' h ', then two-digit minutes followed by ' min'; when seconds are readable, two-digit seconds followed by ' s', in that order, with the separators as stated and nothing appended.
5 h 48 min
